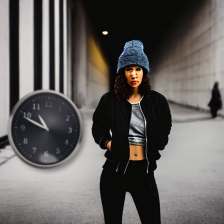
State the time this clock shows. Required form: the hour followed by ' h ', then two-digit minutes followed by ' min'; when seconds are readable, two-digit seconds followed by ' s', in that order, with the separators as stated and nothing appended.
10 h 49 min
